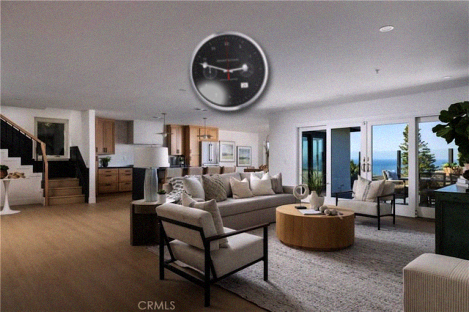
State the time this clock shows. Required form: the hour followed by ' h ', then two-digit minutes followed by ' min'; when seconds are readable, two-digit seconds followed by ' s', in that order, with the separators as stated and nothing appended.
2 h 48 min
